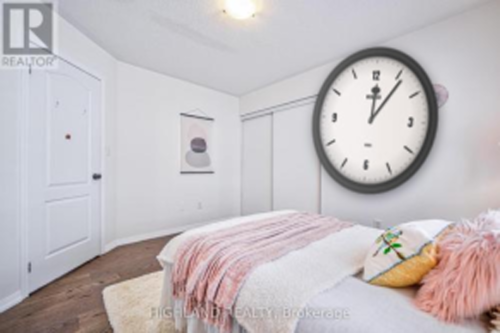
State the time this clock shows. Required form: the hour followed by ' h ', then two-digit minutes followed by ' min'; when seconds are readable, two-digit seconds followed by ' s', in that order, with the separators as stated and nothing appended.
12 h 06 min
